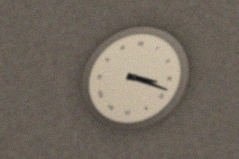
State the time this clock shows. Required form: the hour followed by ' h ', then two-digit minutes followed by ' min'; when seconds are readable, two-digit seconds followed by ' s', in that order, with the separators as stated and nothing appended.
3 h 18 min
